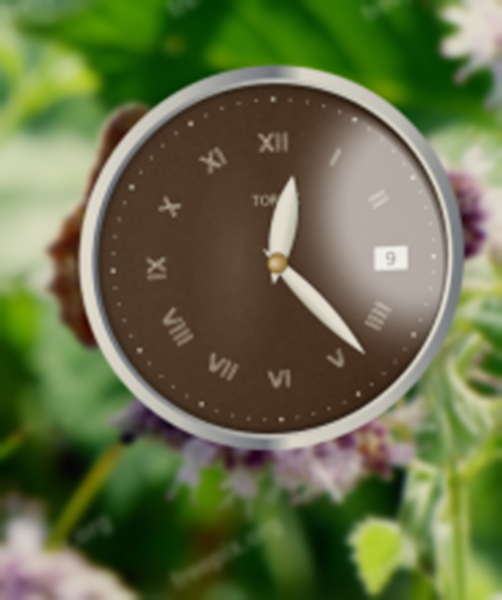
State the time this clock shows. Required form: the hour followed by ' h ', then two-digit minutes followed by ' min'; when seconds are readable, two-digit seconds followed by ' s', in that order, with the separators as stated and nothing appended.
12 h 23 min
